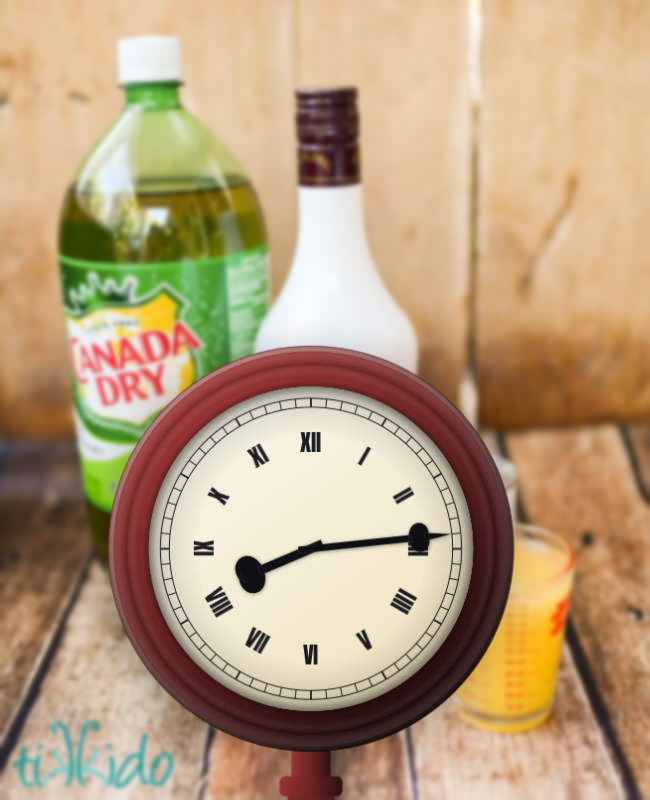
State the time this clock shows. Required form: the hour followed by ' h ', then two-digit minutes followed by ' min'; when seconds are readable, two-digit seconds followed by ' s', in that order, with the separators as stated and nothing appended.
8 h 14 min
